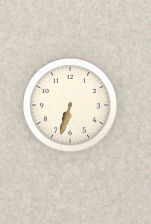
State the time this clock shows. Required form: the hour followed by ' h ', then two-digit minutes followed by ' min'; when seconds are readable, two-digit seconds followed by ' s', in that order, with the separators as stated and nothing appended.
6 h 33 min
